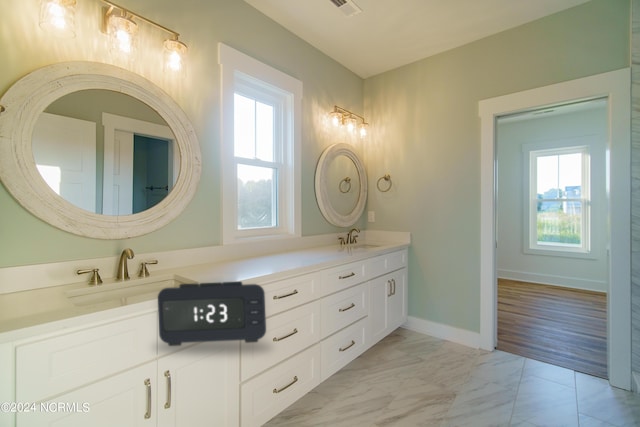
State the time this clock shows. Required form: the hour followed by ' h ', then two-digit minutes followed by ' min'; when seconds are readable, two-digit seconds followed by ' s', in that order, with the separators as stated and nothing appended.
1 h 23 min
